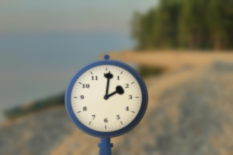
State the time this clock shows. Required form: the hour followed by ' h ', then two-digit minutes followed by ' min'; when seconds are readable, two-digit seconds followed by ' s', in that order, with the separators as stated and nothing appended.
2 h 01 min
